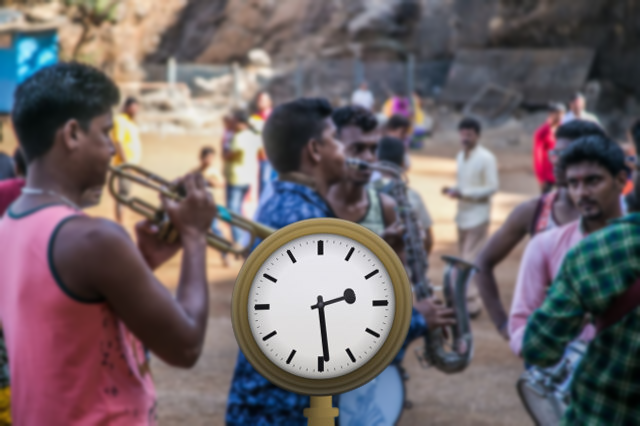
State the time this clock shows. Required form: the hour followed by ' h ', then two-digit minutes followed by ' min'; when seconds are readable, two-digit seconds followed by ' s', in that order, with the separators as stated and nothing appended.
2 h 29 min
